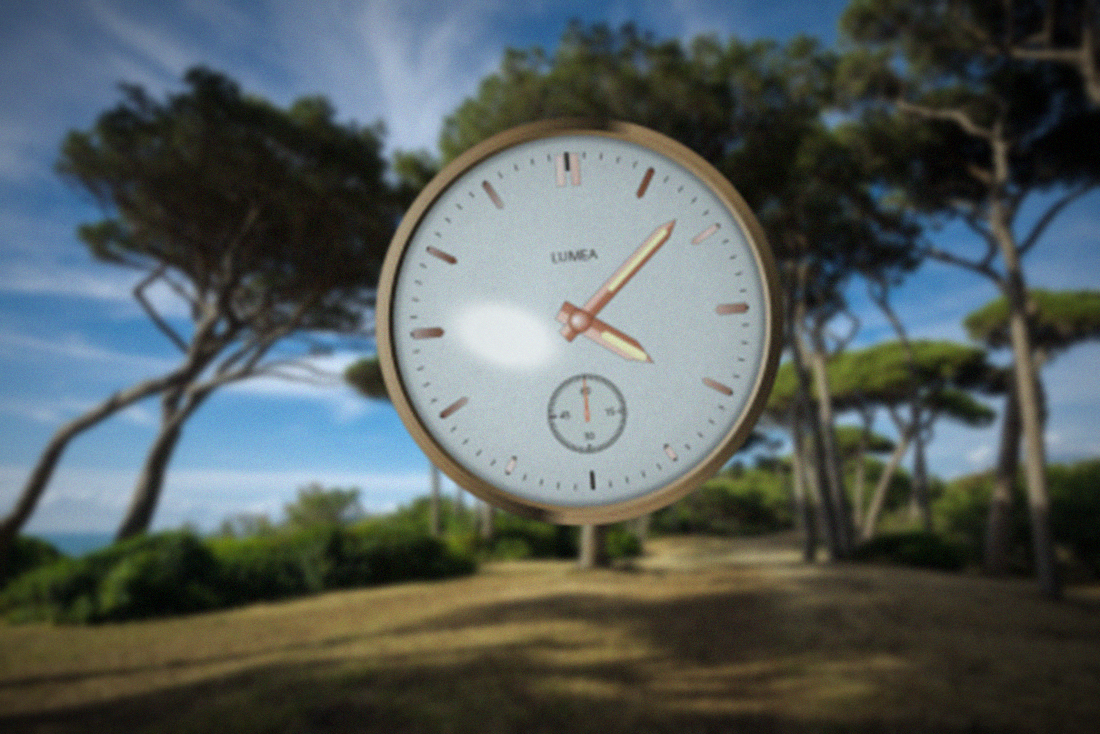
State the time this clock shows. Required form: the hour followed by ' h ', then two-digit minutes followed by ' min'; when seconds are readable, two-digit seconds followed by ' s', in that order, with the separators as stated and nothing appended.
4 h 08 min
